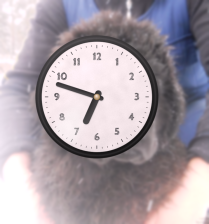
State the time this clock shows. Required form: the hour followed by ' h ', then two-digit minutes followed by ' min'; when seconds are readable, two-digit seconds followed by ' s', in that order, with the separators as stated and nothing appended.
6 h 48 min
